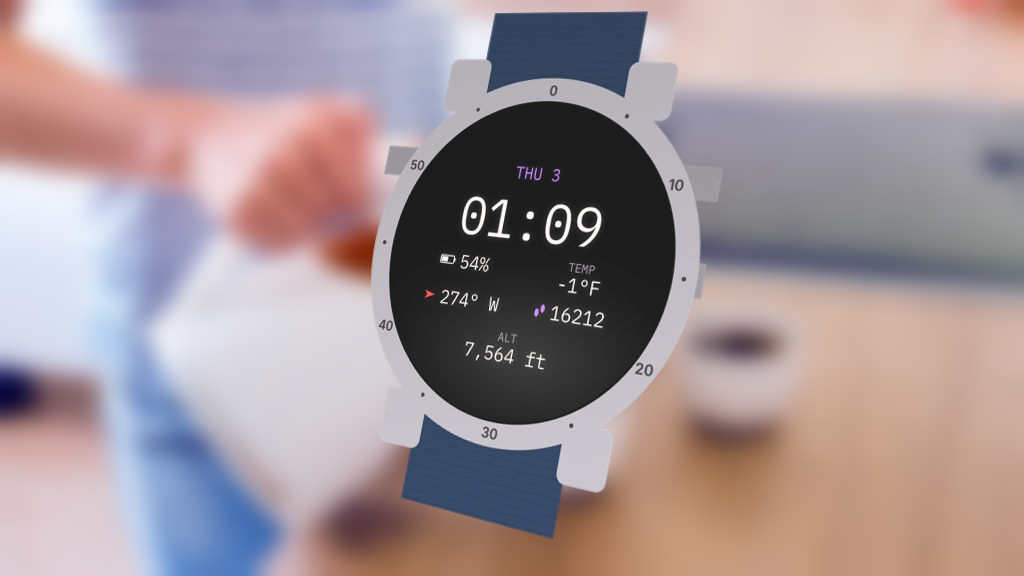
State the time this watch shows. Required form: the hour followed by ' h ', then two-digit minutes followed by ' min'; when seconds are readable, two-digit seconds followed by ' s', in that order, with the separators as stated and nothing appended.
1 h 09 min
